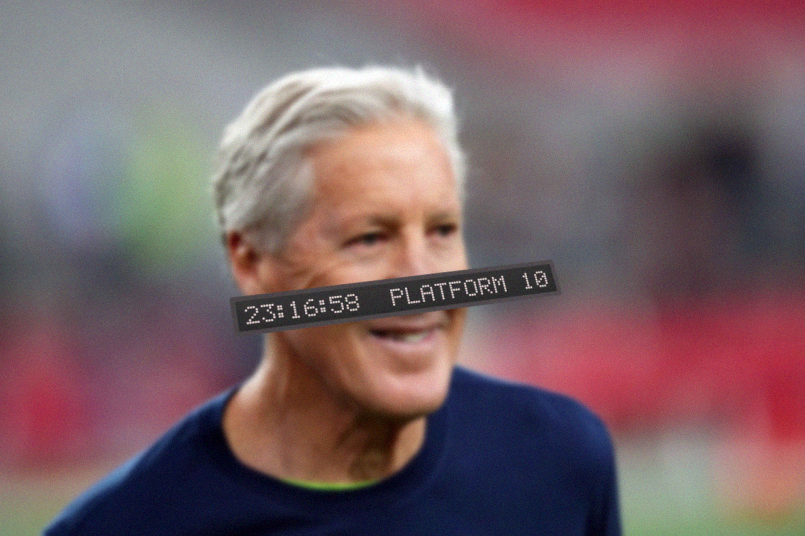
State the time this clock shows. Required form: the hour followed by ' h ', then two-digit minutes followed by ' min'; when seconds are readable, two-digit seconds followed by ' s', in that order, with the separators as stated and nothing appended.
23 h 16 min 58 s
